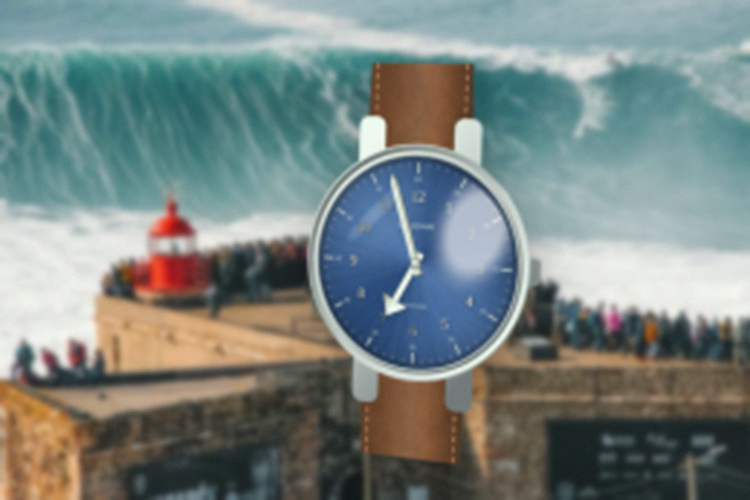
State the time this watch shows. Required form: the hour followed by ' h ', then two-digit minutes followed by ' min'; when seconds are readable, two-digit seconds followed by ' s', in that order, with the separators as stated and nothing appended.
6 h 57 min
